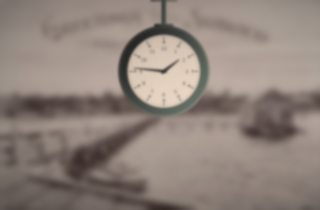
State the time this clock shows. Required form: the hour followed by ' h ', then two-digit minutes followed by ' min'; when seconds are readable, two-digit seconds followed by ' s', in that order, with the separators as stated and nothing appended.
1 h 46 min
